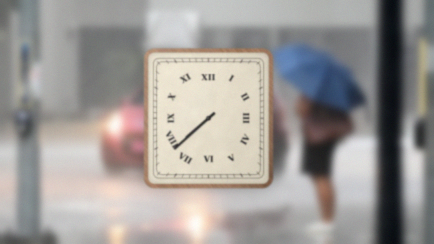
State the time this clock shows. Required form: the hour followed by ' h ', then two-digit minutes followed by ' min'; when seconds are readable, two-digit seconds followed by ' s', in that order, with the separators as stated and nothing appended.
7 h 38 min
